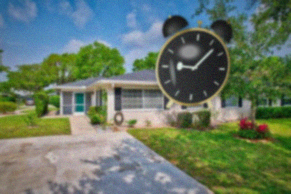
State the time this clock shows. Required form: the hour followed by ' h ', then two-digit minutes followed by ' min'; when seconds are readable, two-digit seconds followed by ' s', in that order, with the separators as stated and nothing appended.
9 h 07 min
